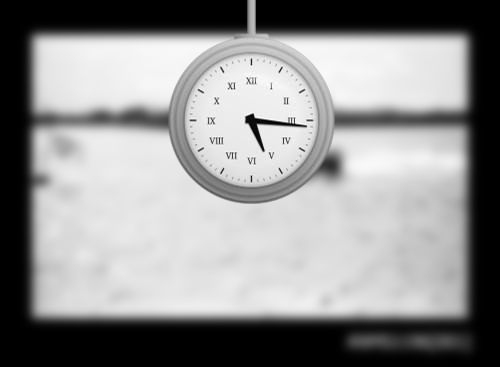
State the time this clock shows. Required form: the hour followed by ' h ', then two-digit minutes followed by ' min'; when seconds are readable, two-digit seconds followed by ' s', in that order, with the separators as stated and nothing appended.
5 h 16 min
